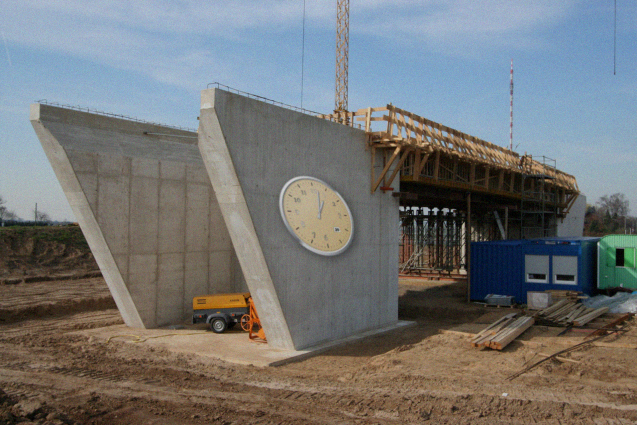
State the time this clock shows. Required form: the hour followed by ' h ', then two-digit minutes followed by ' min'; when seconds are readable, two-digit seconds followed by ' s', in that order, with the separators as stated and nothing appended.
1 h 02 min
